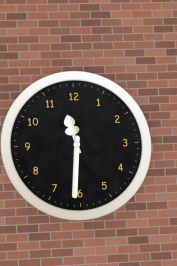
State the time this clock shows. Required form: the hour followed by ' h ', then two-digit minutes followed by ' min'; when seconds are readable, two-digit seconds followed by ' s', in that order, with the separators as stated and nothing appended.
11 h 31 min
